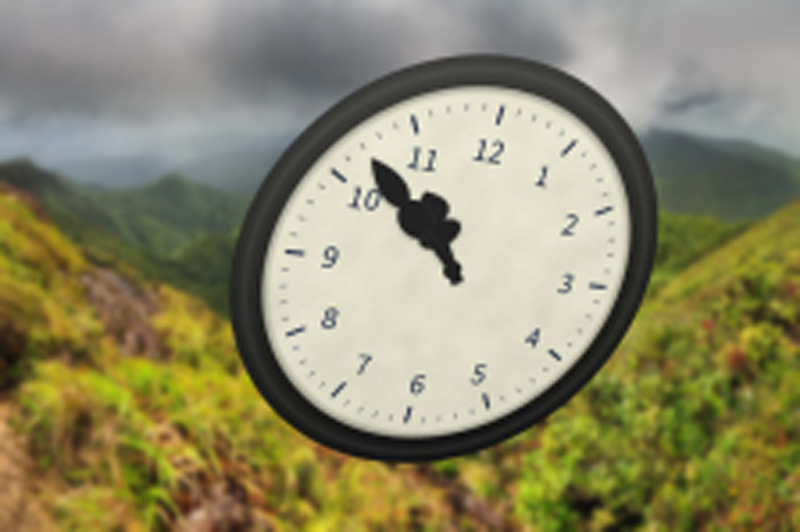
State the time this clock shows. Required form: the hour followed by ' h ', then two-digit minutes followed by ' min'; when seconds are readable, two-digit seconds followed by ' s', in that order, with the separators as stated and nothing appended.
10 h 52 min
